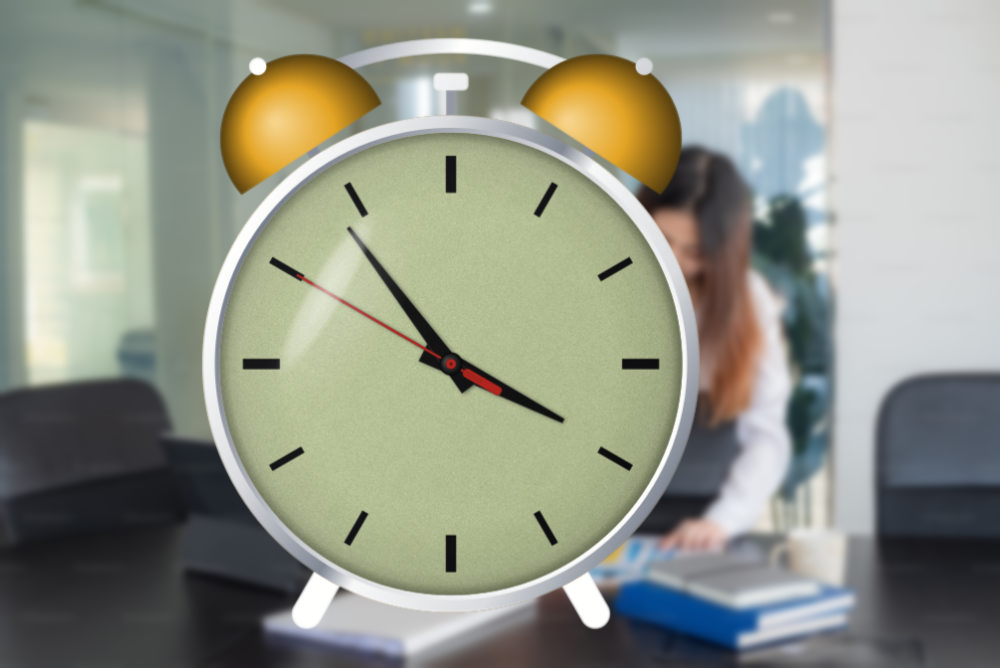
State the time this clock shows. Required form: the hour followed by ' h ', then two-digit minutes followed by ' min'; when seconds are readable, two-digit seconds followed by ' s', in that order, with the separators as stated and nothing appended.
3 h 53 min 50 s
